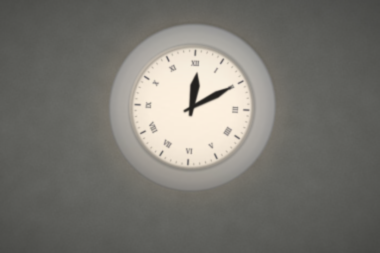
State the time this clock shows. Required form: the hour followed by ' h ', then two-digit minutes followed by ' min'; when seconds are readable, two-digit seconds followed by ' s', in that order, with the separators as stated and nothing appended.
12 h 10 min
